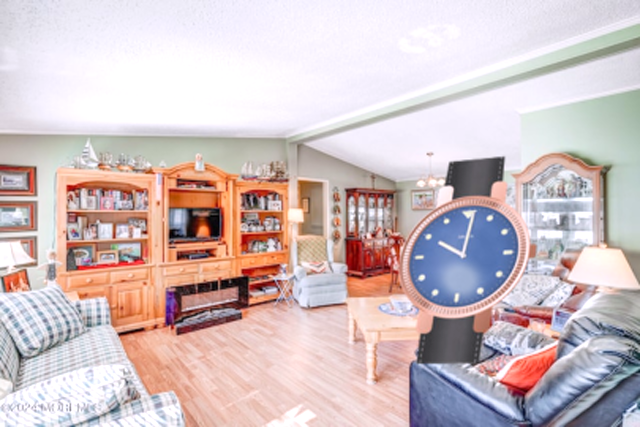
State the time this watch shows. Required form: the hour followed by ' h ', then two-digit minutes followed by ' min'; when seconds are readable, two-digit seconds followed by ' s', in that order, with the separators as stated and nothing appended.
10 h 01 min
